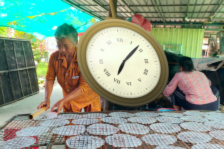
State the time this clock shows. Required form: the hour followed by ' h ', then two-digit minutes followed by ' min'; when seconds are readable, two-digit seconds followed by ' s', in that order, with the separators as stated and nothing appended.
7 h 08 min
